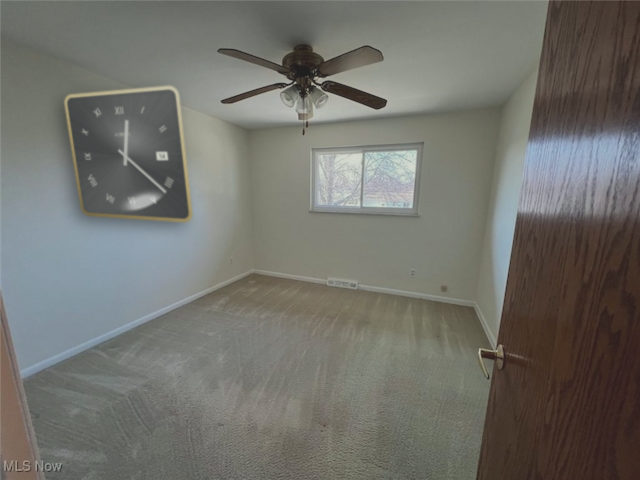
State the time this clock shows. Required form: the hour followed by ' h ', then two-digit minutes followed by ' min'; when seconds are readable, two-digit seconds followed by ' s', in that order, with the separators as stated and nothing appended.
12 h 22 min
